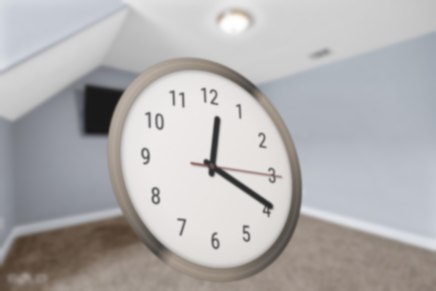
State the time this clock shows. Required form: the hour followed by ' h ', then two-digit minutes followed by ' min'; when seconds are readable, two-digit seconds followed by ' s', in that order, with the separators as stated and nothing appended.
12 h 19 min 15 s
